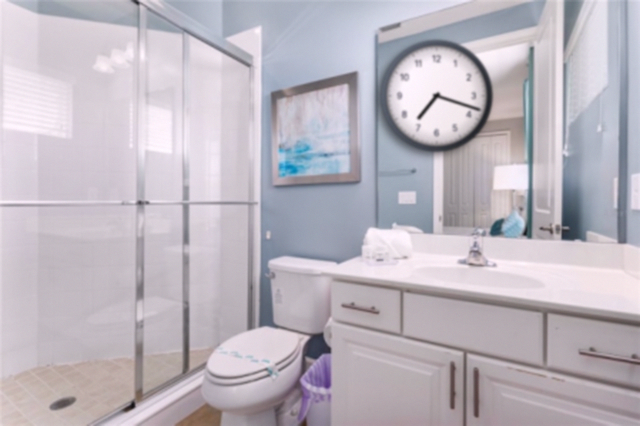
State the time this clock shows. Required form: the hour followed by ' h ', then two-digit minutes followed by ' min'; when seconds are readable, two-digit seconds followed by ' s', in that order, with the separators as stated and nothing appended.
7 h 18 min
